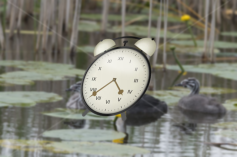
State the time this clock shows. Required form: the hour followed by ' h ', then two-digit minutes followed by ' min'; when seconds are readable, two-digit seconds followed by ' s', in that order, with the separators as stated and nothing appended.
4 h 38 min
